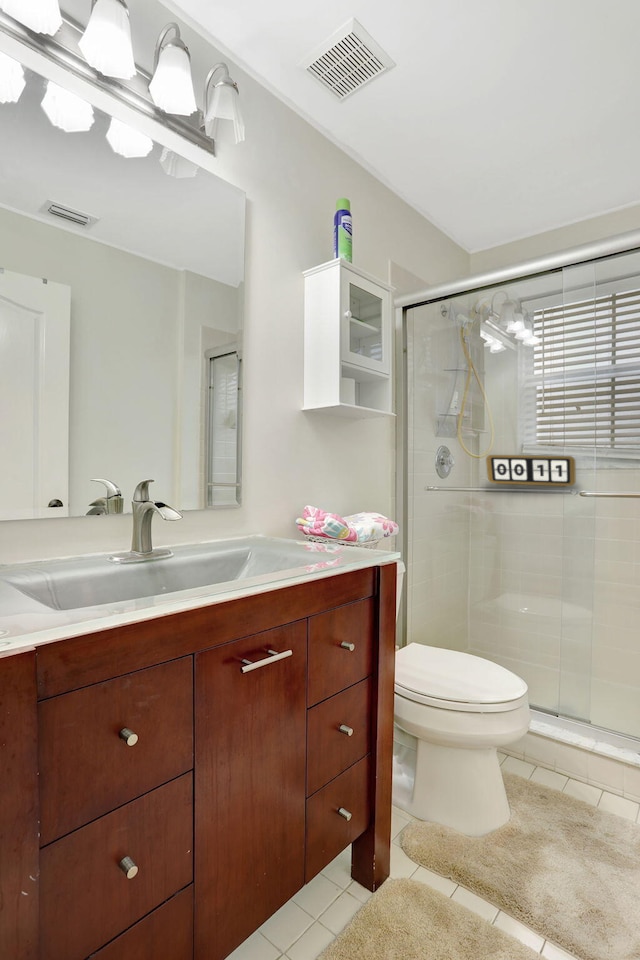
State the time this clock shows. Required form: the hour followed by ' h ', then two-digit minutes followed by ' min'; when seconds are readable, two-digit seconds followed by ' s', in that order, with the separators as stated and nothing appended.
0 h 11 min
